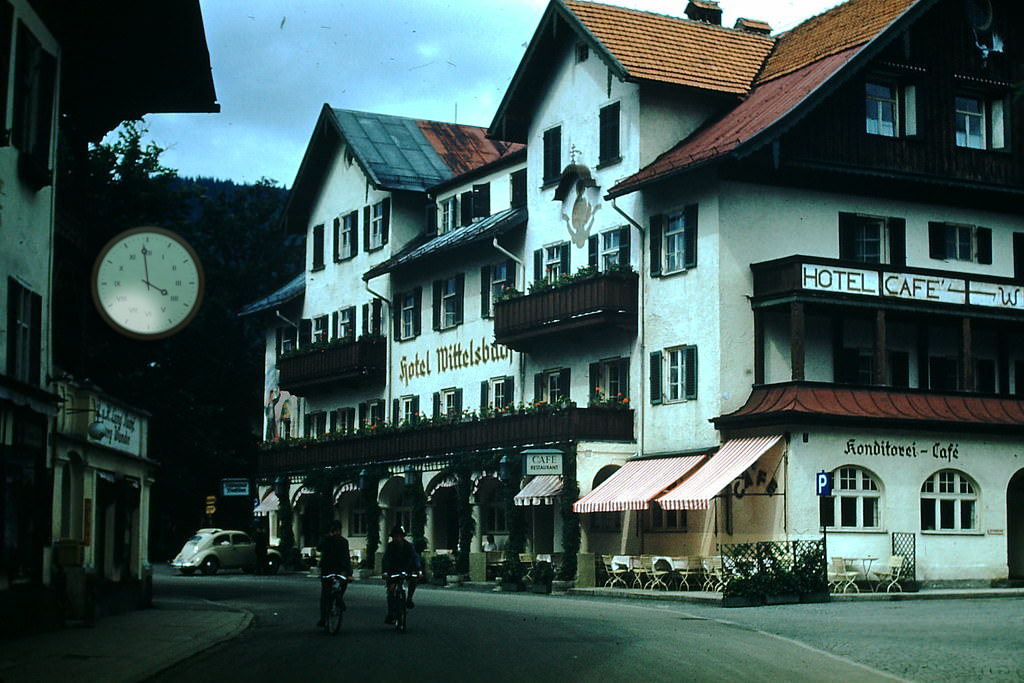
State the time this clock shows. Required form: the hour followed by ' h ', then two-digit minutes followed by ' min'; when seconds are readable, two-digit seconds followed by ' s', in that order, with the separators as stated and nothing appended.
3 h 59 min
